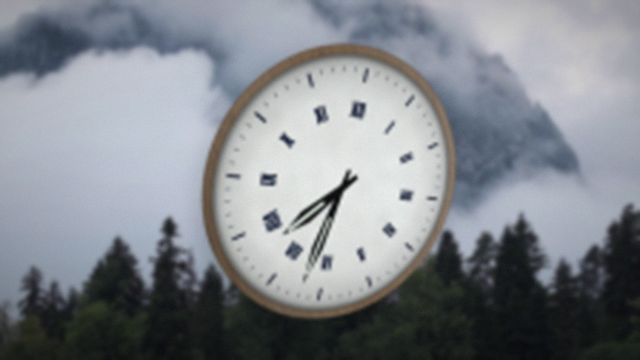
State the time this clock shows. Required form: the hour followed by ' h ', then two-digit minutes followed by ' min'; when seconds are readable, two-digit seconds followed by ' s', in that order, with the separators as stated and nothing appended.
7 h 32 min
